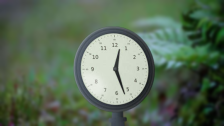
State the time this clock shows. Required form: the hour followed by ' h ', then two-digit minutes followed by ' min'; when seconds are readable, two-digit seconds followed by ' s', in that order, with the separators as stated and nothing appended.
12 h 27 min
